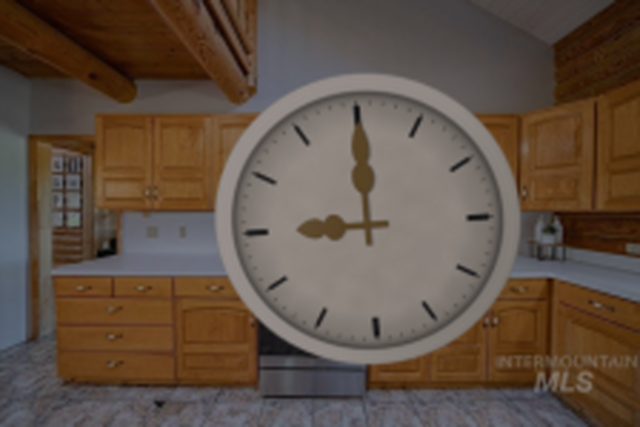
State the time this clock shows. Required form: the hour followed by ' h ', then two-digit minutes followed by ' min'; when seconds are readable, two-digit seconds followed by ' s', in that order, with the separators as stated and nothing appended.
9 h 00 min
